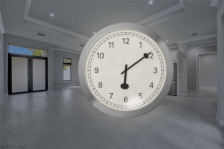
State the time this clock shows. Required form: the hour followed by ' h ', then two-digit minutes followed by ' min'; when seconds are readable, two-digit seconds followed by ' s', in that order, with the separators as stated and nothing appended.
6 h 09 min
